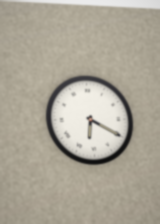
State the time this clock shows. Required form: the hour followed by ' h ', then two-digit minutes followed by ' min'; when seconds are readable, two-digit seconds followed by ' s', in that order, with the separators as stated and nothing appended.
6 h 20 min
